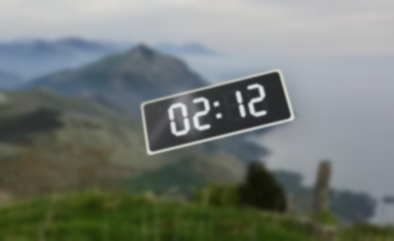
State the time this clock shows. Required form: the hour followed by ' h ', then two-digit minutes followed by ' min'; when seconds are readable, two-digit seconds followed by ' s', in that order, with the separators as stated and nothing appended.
2 h 12 min
